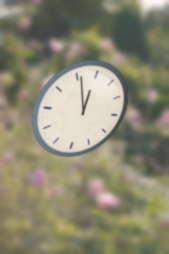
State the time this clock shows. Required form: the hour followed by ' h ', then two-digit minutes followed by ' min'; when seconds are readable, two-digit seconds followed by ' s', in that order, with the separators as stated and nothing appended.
11 h 56 min
